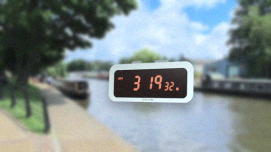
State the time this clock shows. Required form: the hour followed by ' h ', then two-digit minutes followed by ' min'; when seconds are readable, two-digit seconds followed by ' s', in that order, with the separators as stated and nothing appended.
3 h 19 min 32 s
